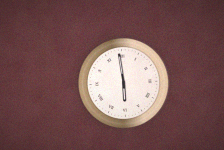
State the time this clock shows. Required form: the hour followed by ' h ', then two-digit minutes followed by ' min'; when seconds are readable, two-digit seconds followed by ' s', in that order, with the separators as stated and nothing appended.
5 h 59 min
